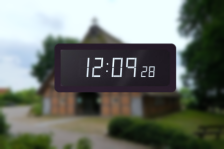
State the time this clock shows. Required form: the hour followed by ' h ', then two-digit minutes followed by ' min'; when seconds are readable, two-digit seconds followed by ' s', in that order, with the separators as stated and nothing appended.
12 h 09 min 28 s
